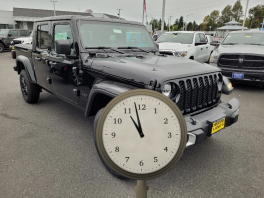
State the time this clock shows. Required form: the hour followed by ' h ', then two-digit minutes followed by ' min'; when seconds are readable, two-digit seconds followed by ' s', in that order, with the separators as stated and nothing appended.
10 h 58 min
